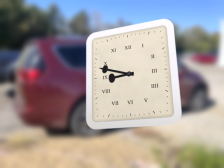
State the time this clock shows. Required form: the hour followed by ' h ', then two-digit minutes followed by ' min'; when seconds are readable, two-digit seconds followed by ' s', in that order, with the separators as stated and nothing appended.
8 h 48 min
